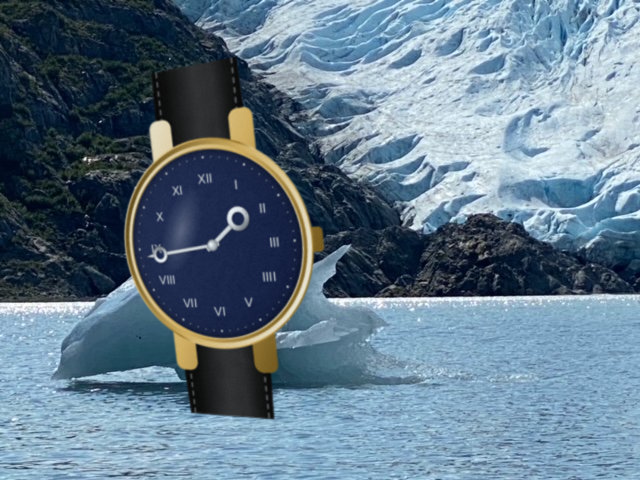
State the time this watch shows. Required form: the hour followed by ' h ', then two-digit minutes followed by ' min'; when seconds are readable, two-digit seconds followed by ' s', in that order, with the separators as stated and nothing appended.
1 h 44 min
